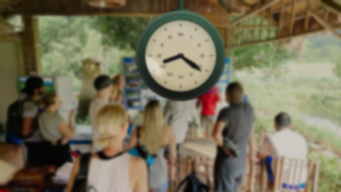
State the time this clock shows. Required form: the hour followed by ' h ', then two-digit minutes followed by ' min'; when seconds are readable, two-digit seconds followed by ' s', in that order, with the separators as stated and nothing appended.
8 h 21 min
